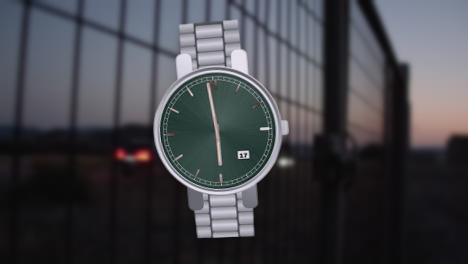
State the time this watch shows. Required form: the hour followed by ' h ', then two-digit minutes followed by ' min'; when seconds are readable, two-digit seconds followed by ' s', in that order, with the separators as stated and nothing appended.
5 h 59 min
